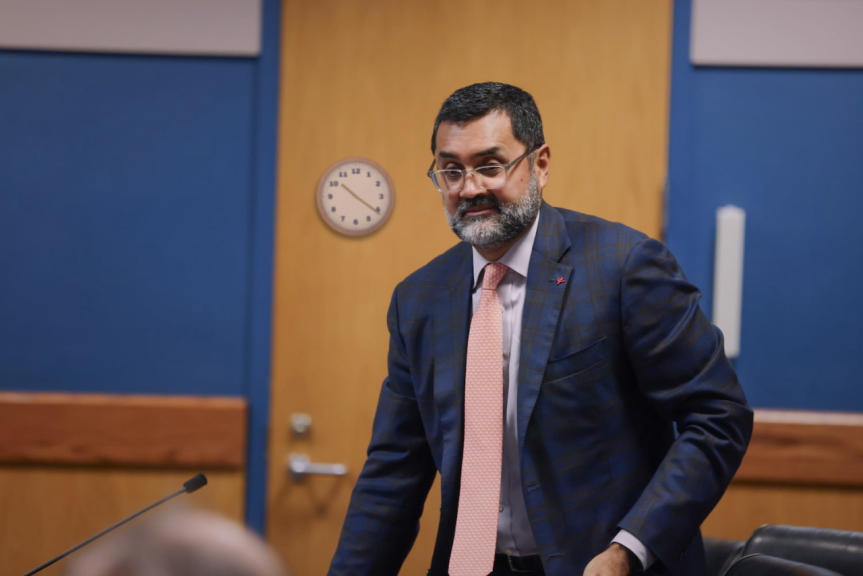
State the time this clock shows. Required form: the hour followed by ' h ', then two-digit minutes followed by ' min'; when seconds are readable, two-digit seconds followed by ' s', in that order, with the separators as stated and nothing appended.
10 h 21 min
